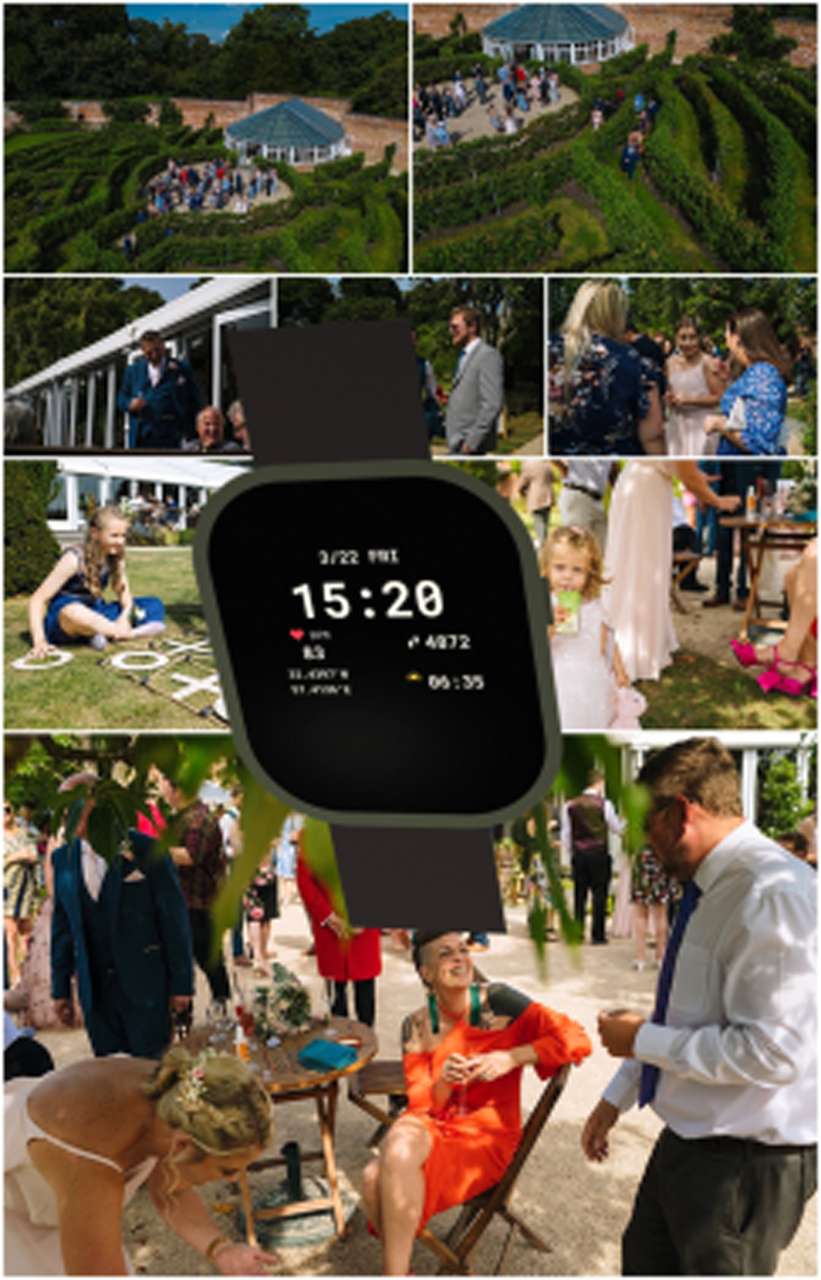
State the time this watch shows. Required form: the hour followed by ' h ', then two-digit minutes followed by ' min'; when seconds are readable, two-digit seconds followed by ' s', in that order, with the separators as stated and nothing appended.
15 h 20 min
